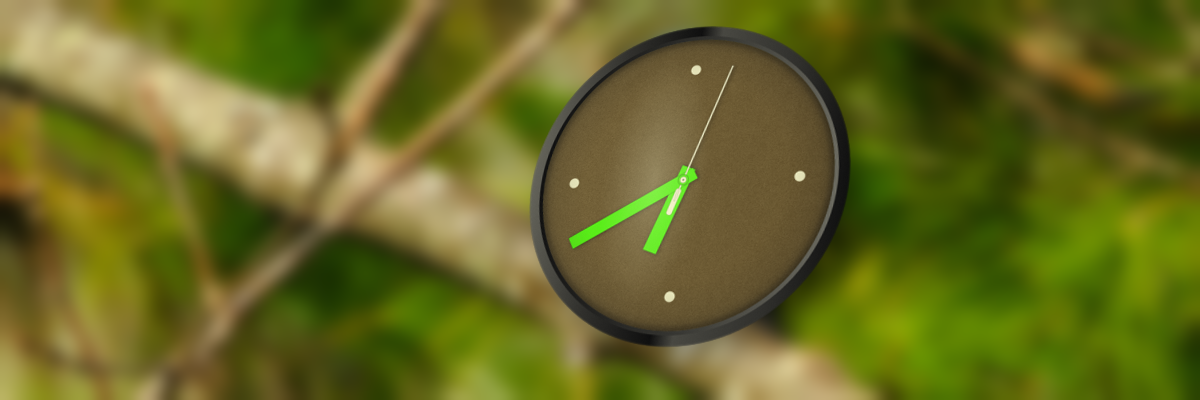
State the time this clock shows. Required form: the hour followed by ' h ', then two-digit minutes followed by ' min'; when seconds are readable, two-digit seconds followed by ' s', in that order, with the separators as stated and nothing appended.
6 h 40 min 03 s
